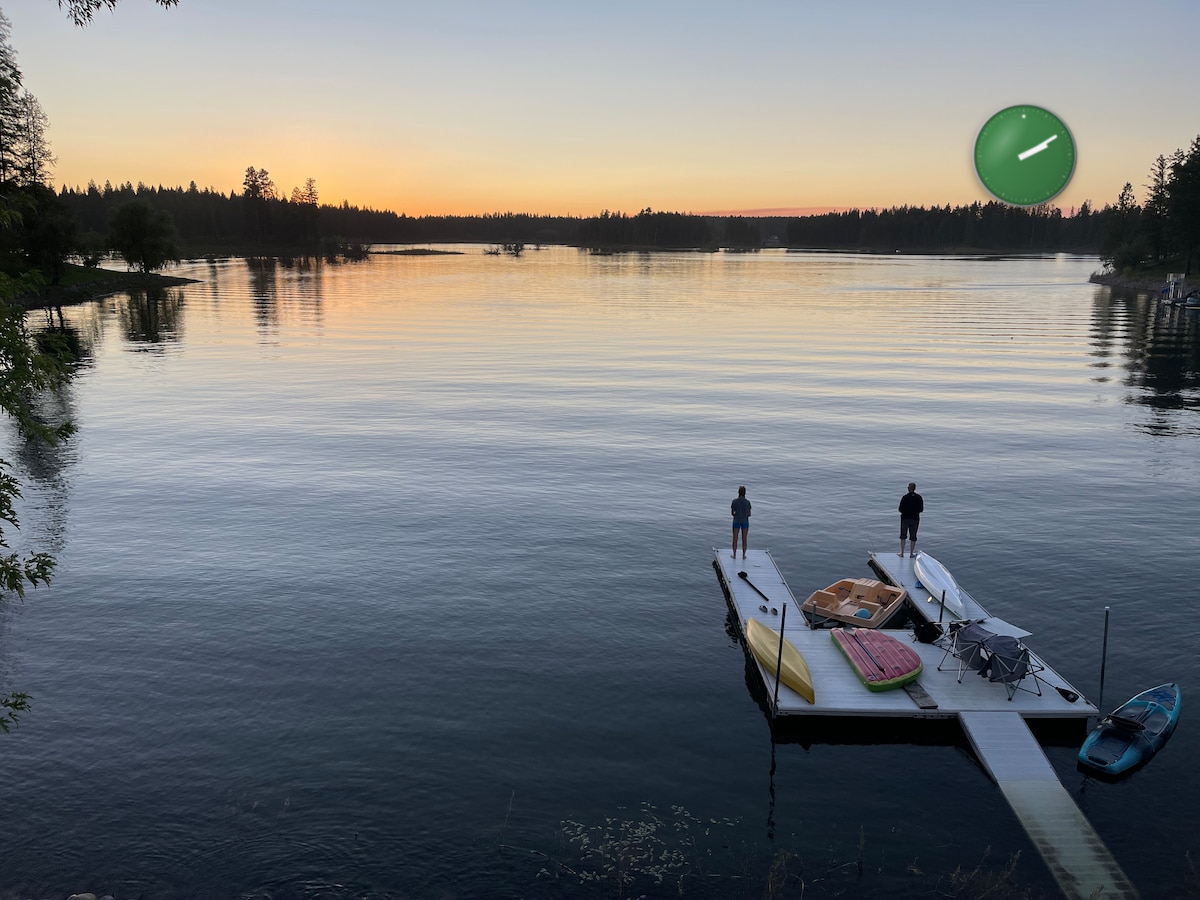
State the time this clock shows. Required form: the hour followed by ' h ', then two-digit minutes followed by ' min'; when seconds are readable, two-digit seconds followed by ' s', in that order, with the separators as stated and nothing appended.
2 h 10 min
